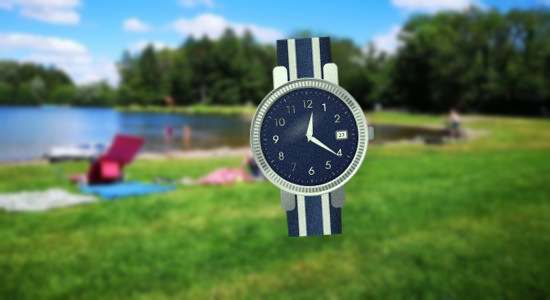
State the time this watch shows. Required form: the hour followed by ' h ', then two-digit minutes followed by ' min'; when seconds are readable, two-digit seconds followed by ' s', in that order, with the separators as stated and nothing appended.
12 h 21 min
